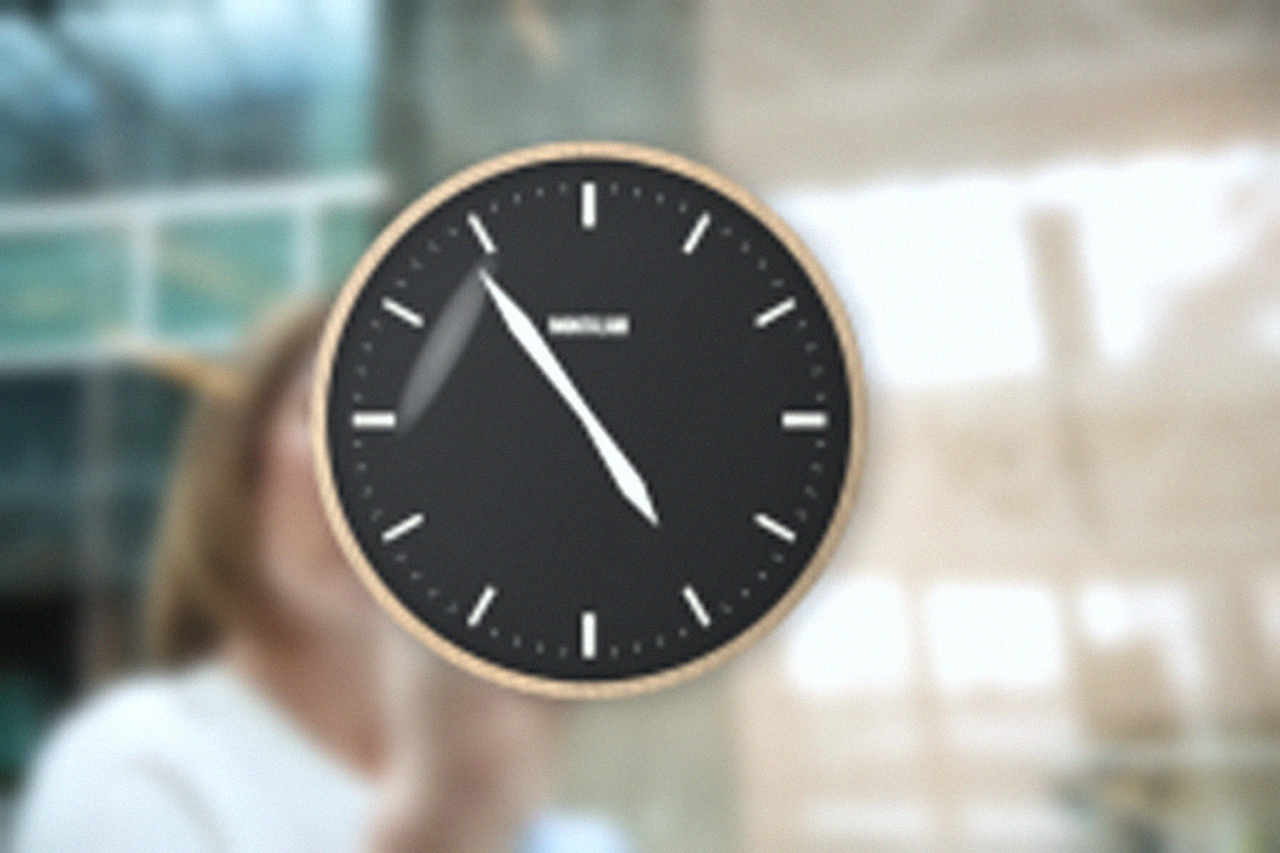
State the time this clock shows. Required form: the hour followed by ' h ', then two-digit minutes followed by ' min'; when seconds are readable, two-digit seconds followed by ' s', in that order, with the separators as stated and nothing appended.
4 h 54 min
